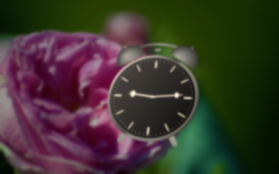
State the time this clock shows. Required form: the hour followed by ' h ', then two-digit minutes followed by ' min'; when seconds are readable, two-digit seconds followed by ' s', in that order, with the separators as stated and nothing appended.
9 h 14 min
